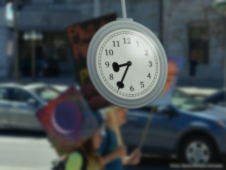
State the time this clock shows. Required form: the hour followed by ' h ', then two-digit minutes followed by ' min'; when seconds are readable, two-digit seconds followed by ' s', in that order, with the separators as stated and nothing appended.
8 h 35 min
